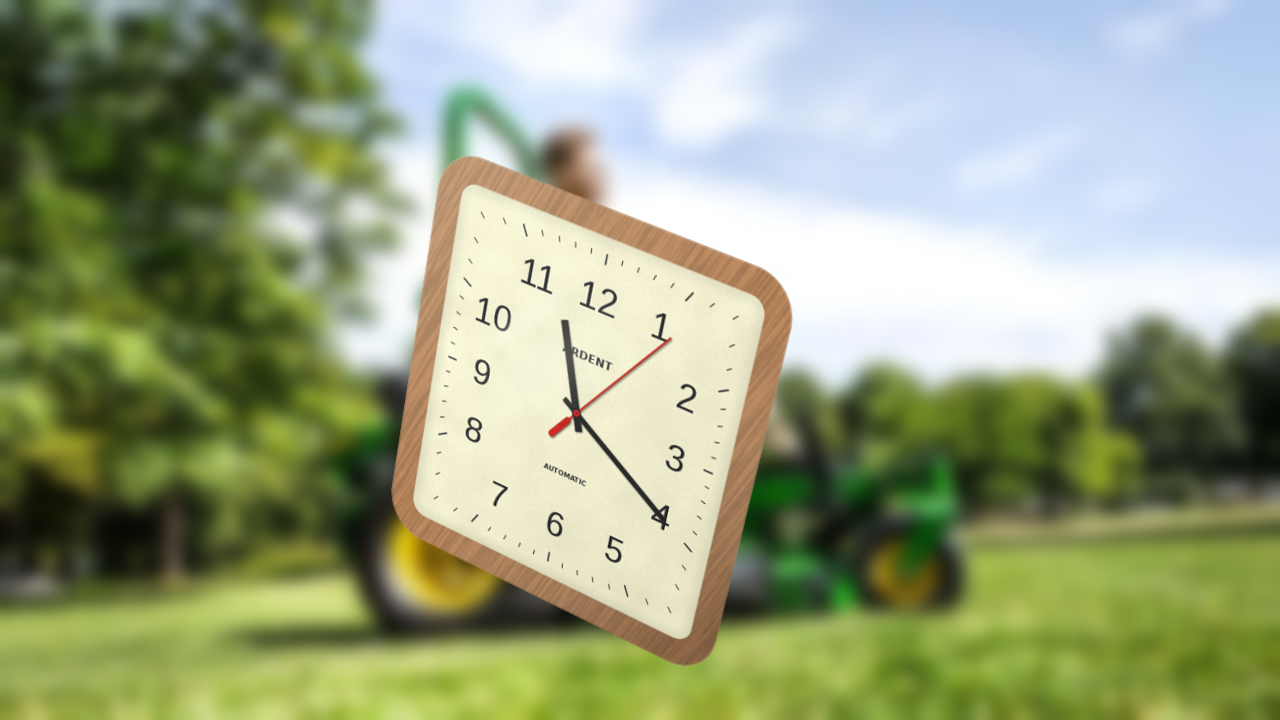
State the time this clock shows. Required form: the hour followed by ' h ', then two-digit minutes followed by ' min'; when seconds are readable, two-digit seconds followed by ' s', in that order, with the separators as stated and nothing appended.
11 h 20 min 06 s
